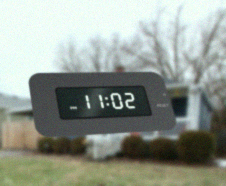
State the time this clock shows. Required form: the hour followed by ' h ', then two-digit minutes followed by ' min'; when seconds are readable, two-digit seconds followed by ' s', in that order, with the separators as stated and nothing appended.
11 h 02 min
